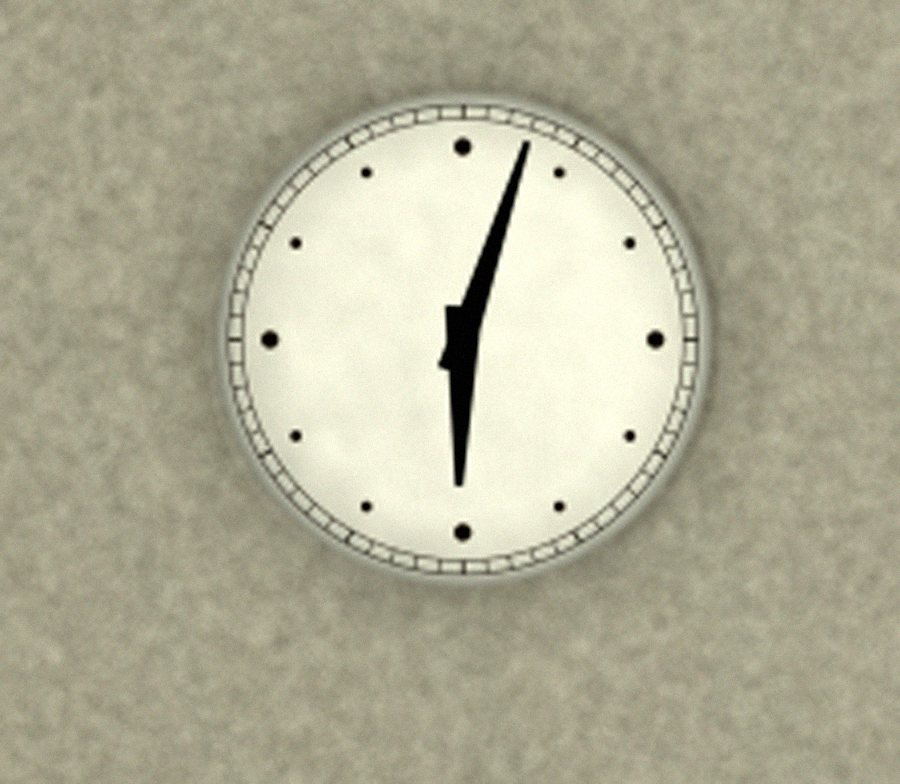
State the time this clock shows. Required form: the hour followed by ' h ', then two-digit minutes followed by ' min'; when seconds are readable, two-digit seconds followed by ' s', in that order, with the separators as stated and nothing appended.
6 h 03 min
